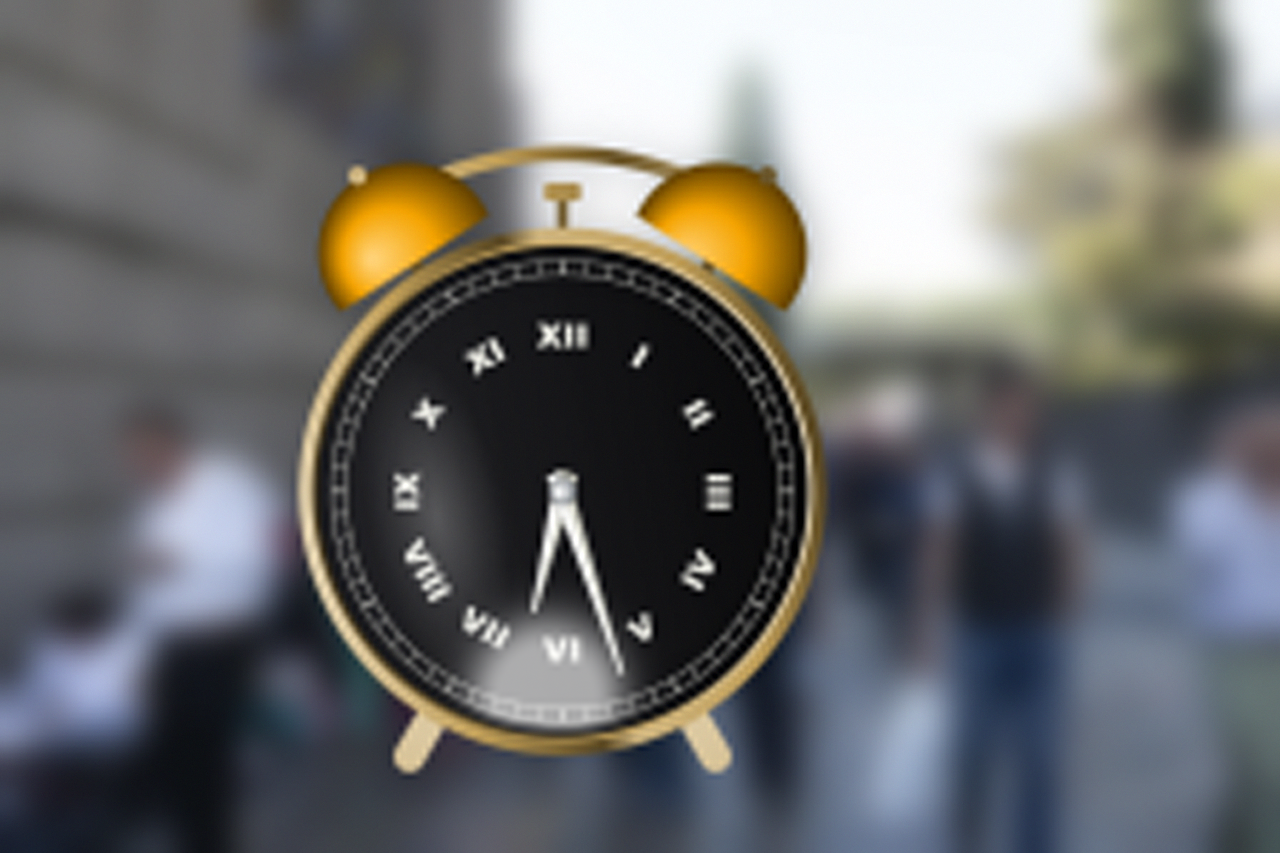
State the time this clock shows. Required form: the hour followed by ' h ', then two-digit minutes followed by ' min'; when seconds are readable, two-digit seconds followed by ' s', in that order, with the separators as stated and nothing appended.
6 h 27 min
